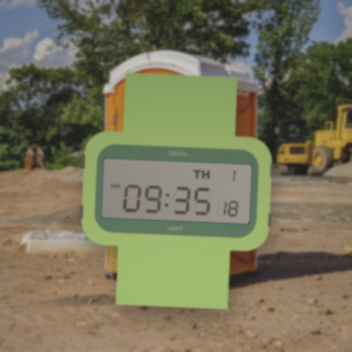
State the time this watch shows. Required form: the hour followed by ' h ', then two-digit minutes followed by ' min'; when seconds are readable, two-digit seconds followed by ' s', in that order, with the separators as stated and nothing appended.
9 h 35 min 18 s
